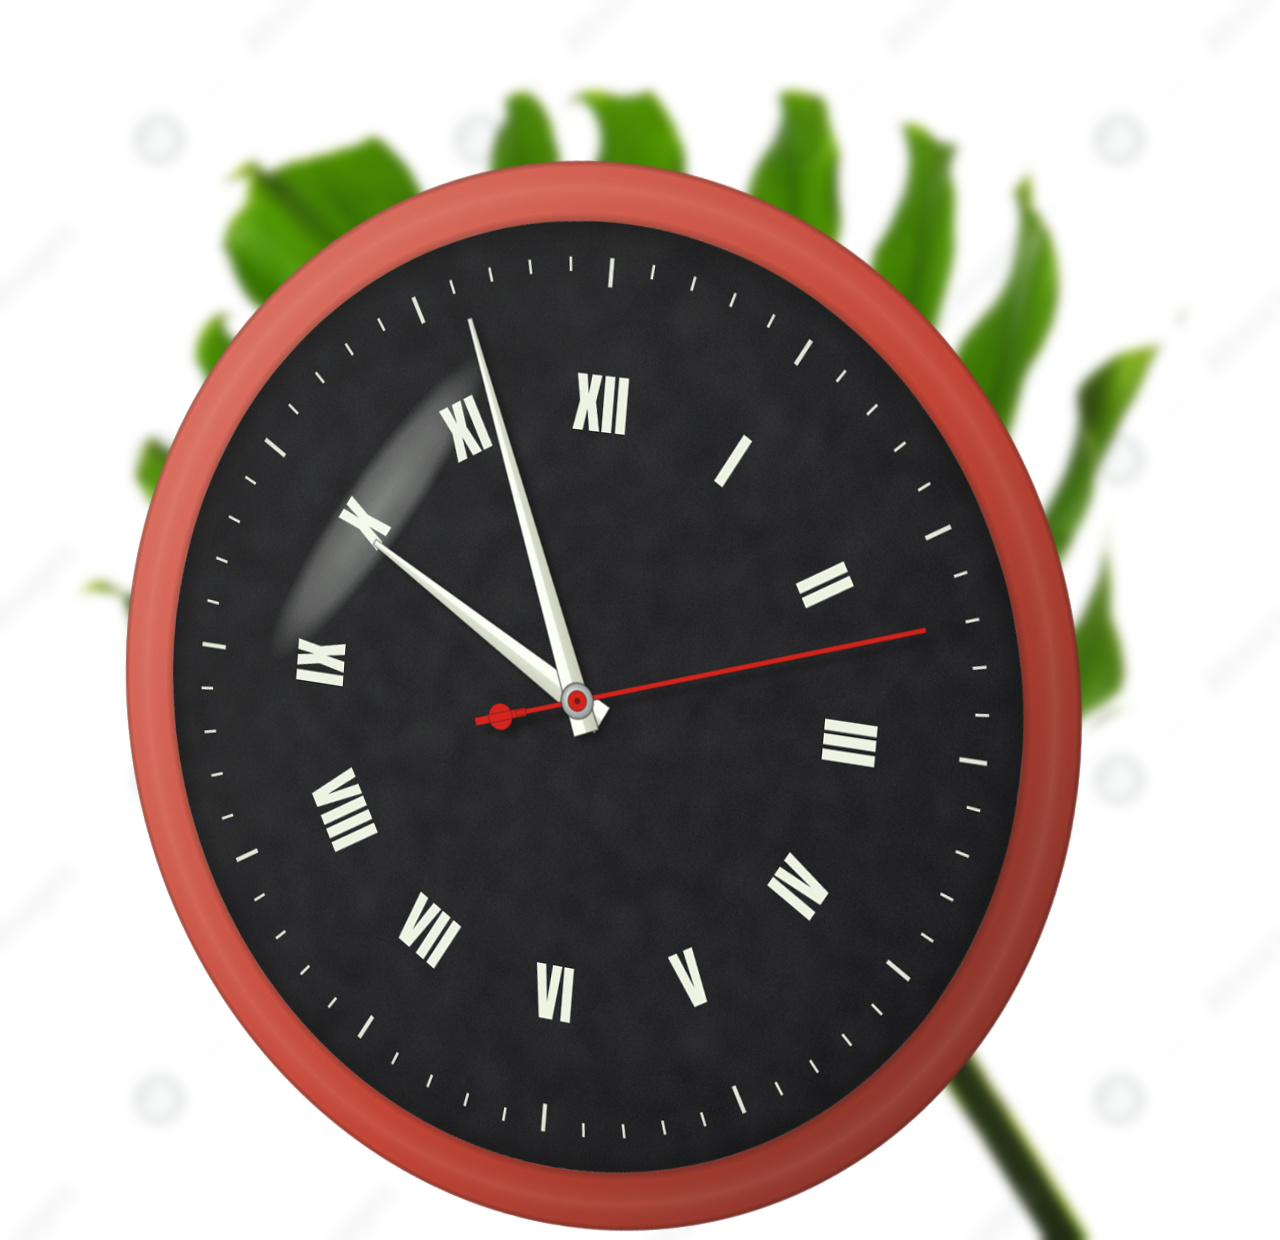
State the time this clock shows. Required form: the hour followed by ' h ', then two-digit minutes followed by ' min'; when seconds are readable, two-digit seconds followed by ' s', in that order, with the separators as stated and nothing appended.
9 h 56 min 12 s
